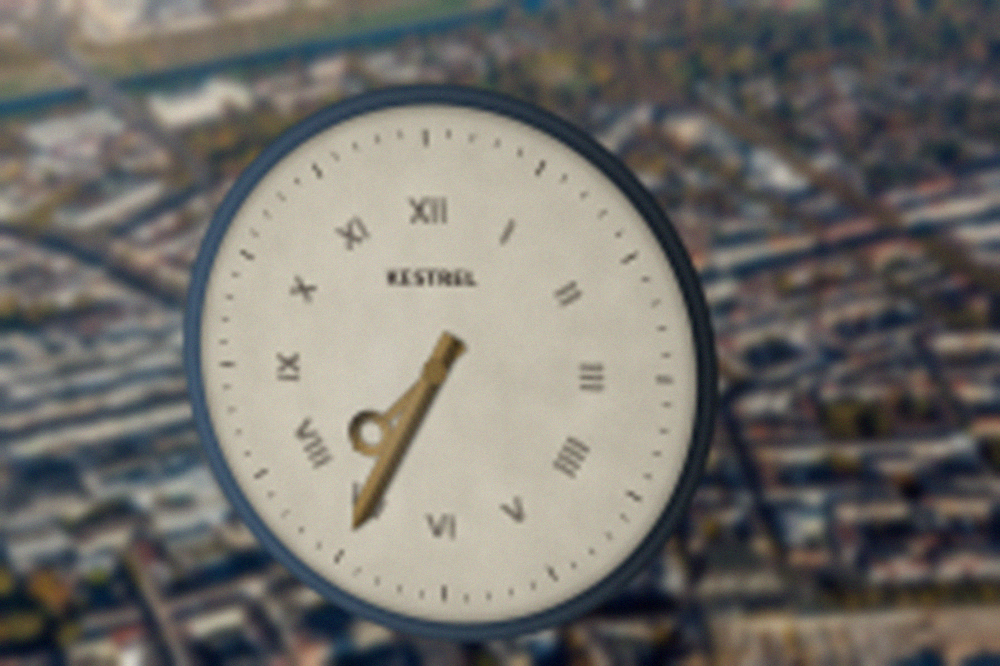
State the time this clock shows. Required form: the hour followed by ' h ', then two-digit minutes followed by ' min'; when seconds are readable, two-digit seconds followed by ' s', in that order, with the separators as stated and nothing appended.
7 h 35 min
